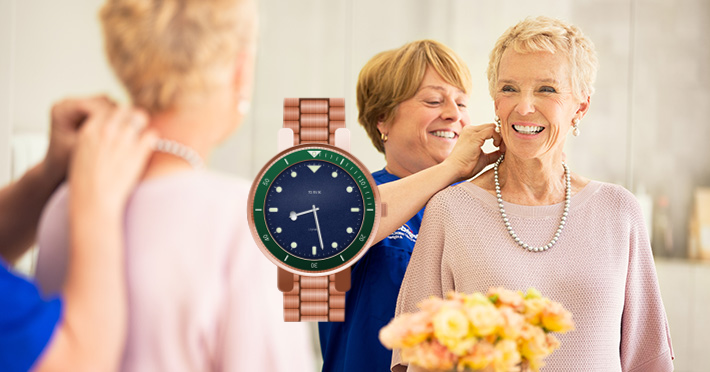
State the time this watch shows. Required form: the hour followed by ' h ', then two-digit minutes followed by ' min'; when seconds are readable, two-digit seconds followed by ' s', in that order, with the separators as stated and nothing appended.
8 h 28 min
